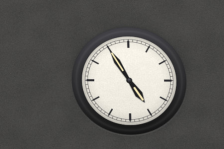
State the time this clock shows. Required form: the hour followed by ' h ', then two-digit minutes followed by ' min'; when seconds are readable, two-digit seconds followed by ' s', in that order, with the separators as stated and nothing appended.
4 h 55 min
